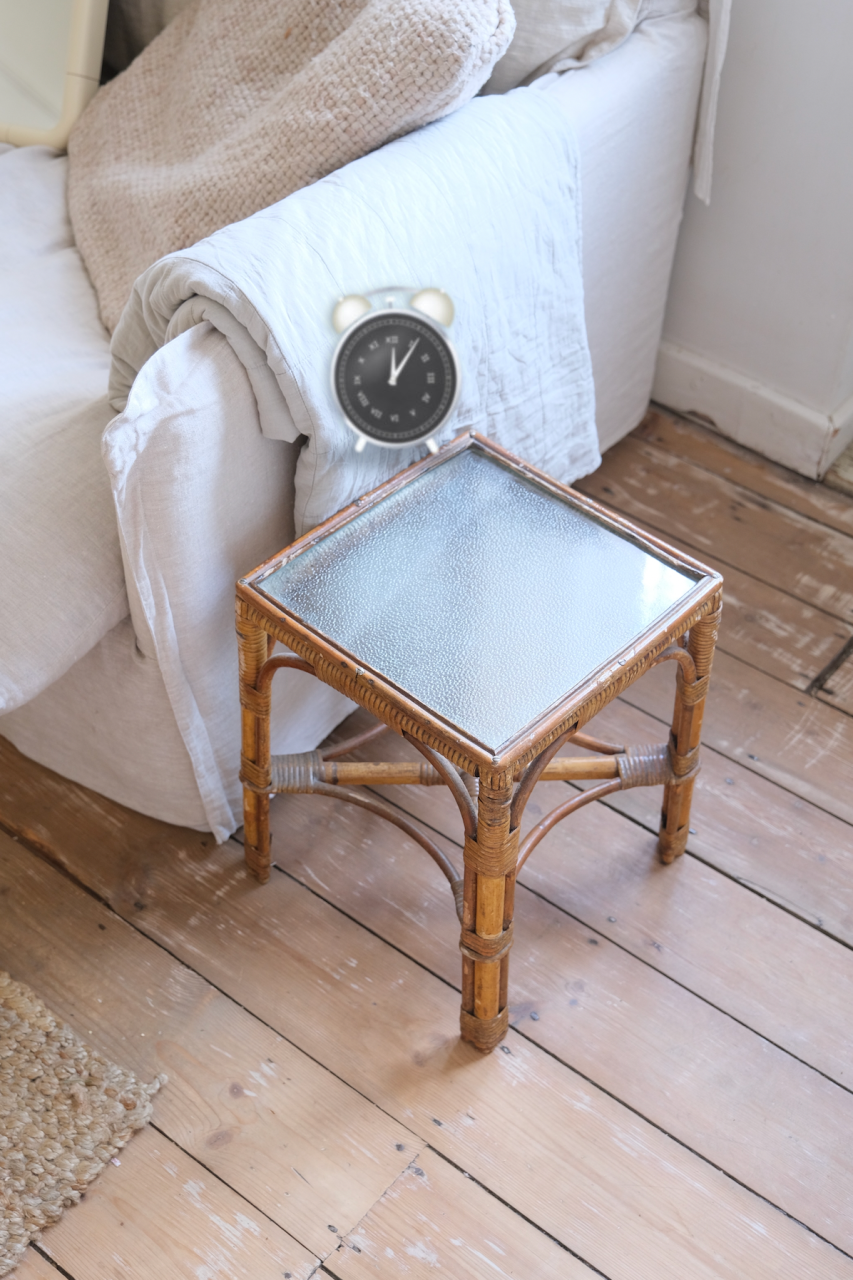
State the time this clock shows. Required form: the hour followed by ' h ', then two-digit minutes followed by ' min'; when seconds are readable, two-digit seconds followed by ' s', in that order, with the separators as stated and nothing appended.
12 h 06 min
